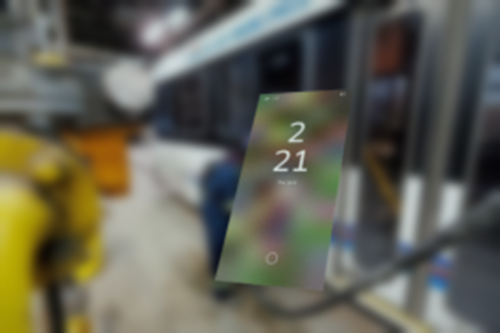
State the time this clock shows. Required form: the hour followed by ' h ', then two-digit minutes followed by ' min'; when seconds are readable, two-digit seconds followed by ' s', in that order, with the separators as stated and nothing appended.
2 h 21 min
